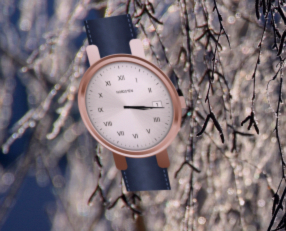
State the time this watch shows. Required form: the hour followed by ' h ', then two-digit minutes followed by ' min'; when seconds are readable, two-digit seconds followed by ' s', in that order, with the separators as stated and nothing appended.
3 h 16 min
